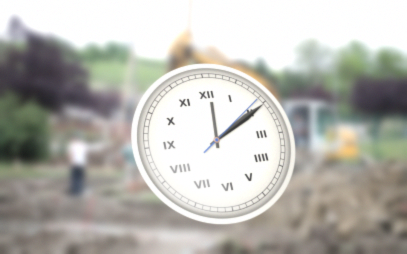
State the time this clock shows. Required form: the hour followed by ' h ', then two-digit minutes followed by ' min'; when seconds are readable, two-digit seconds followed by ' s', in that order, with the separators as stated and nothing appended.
12 h 10 min 09 s
